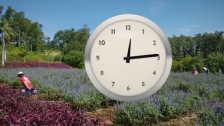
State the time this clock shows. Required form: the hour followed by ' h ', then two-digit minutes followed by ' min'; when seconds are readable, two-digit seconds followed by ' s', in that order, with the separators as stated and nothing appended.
12 h 14 min
